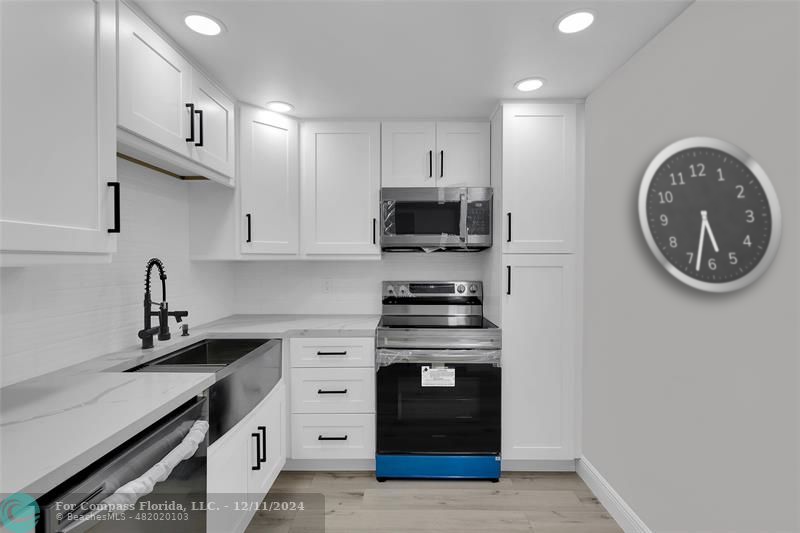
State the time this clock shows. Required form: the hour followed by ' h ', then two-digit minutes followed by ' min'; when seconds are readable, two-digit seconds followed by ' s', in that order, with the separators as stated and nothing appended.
5 h 33 min
